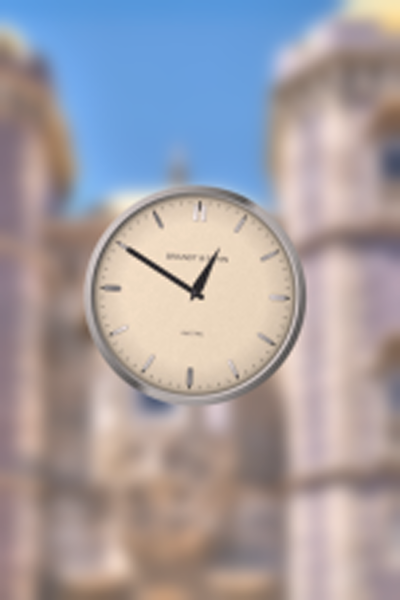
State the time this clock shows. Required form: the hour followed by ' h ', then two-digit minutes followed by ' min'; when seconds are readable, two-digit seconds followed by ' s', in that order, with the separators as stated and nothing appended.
12 h 50 min
